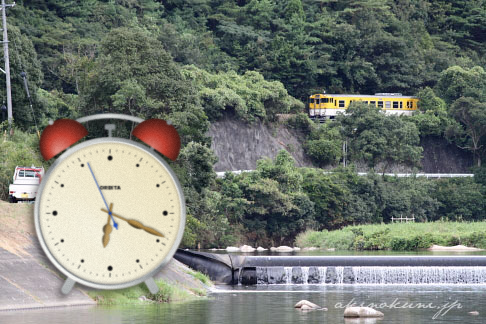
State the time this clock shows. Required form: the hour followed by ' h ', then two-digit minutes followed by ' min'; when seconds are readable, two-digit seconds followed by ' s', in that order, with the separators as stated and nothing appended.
6 h 18 min 56 s
